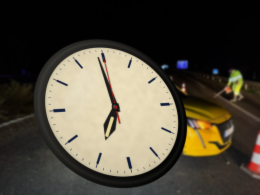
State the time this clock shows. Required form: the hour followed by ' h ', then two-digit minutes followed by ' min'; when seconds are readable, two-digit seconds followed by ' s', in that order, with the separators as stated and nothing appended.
6 h 59 min 00 s
